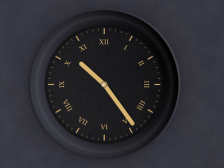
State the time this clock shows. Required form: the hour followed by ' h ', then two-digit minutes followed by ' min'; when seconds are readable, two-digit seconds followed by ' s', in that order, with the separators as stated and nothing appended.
10 h 24 min
